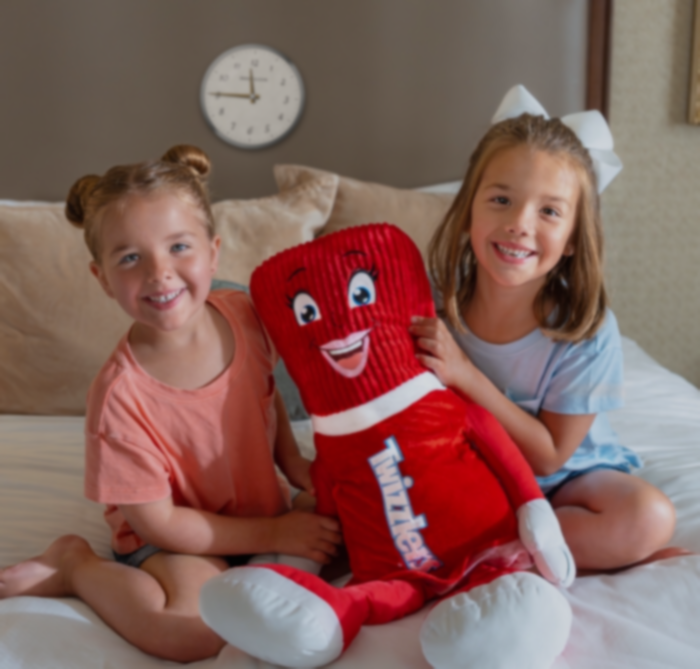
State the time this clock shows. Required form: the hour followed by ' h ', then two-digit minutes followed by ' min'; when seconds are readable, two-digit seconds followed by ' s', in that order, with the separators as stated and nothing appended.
11 h 45 min
